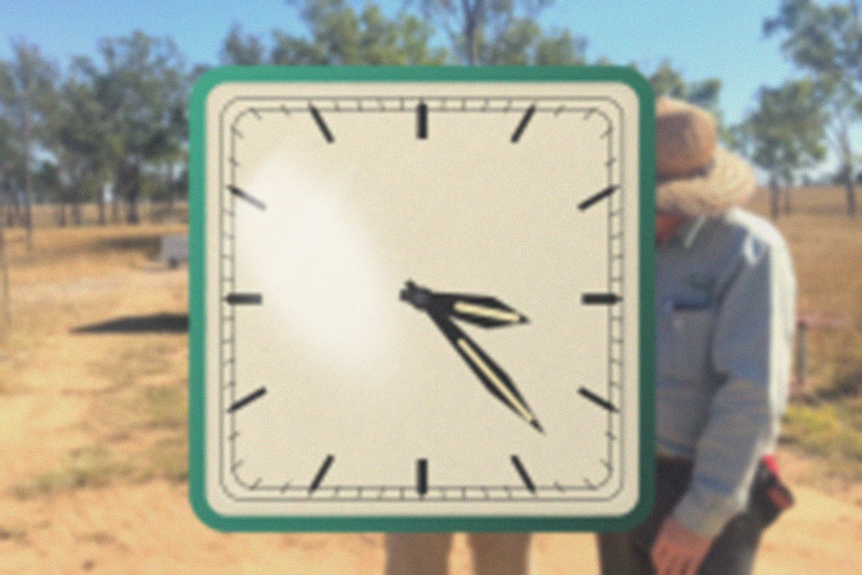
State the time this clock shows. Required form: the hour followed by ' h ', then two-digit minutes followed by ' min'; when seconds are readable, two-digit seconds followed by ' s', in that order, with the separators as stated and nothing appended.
3 h 23 min
